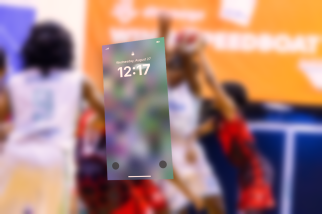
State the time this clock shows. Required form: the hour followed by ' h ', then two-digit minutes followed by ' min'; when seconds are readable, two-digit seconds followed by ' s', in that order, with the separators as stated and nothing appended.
12 h 17 min
